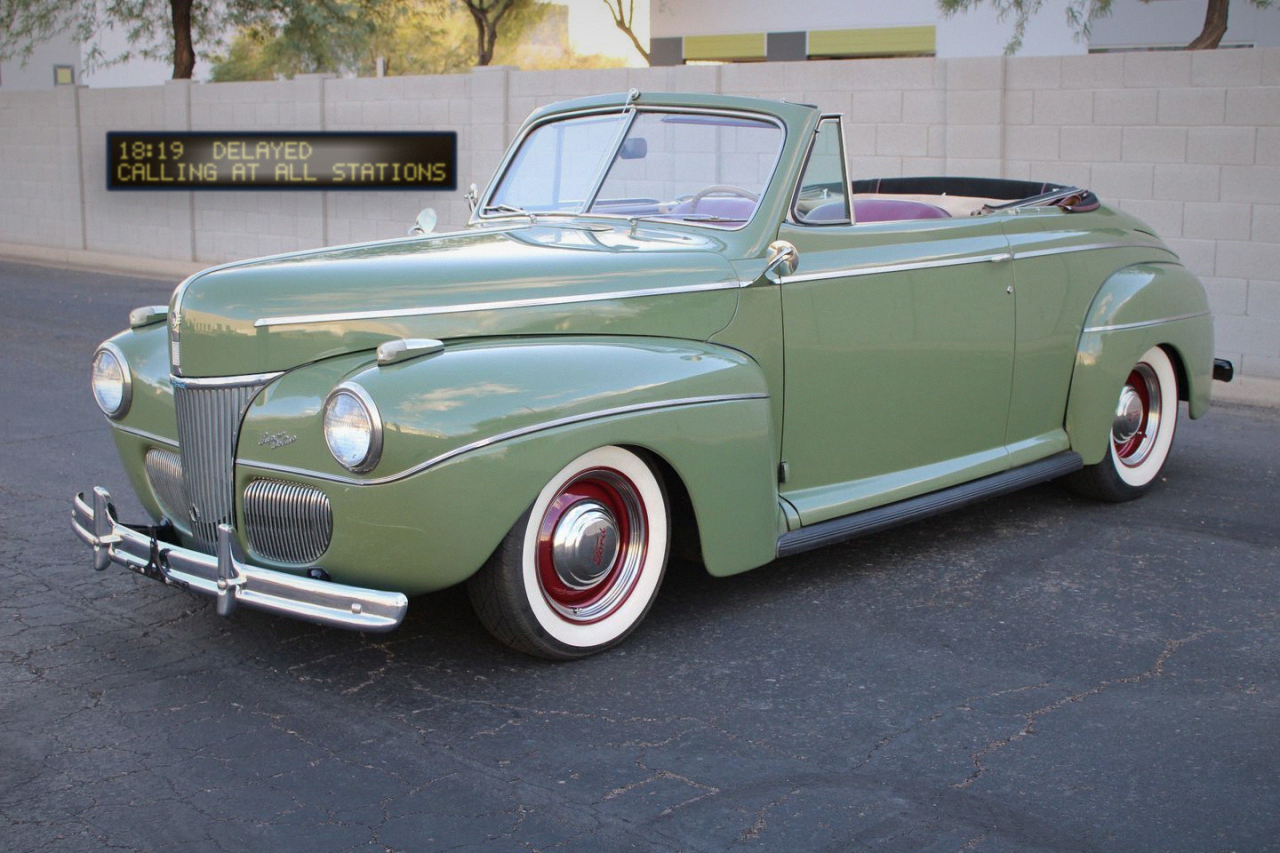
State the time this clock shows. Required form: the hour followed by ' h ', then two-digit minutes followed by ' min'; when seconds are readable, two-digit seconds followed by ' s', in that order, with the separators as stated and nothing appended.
18 h 19 min
